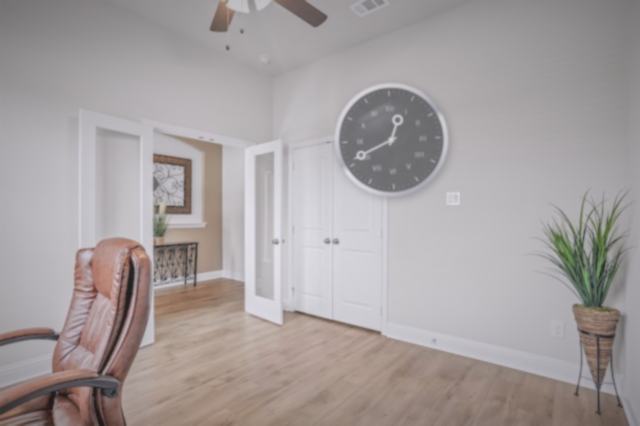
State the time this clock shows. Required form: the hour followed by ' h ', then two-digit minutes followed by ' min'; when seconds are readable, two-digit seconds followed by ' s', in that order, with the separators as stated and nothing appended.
12 h 41 min
